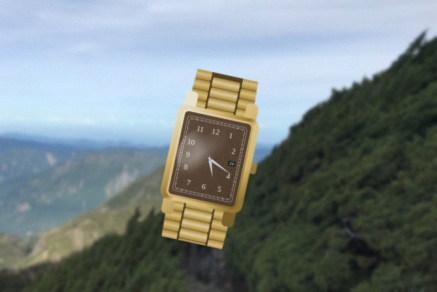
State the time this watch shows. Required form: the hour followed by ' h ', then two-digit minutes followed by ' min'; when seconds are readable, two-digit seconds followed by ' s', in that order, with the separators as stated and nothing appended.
5 h 19 min
